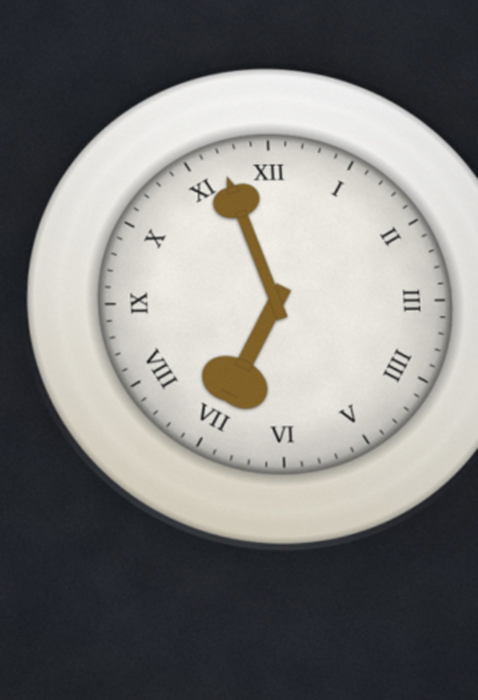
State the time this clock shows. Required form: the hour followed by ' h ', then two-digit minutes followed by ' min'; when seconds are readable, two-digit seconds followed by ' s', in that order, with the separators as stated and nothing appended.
6 h 57 min
